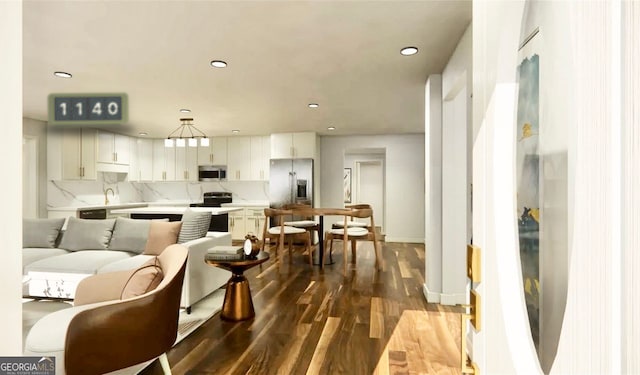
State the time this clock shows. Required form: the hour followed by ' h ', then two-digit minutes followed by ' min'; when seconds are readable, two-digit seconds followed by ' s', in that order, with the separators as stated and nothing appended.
11 h 40 min
